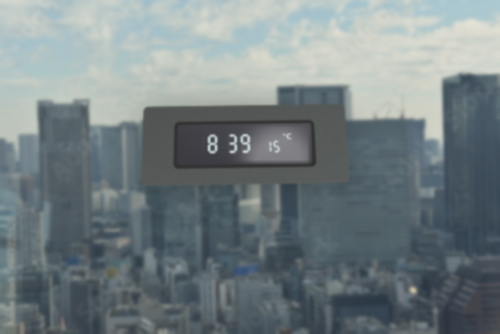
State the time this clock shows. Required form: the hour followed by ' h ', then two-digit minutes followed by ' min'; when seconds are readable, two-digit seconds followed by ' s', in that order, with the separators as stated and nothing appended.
8 h 39 min
